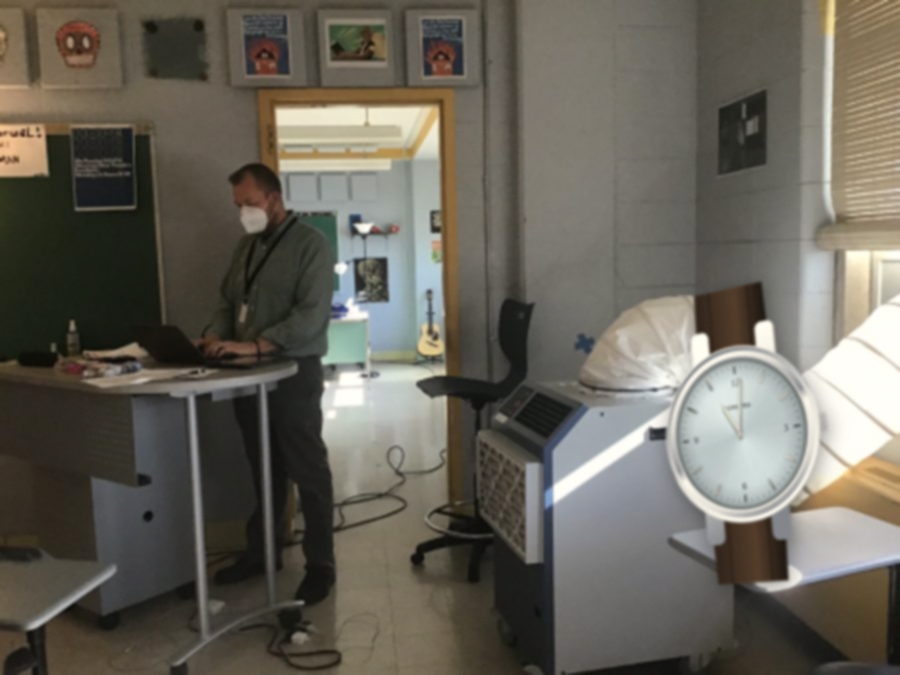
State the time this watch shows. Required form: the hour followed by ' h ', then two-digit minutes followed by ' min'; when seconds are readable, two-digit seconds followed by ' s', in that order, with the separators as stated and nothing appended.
11 h 01 min
